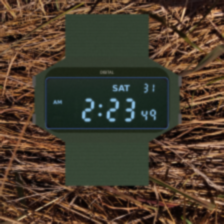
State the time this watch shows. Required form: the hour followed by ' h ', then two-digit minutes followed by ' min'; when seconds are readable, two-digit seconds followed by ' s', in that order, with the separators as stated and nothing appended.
2 h 23 min 49 s
